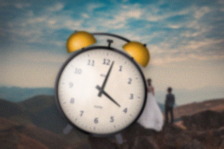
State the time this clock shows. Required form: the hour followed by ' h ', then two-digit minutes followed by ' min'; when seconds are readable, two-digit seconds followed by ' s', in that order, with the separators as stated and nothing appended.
4 h 02 min
